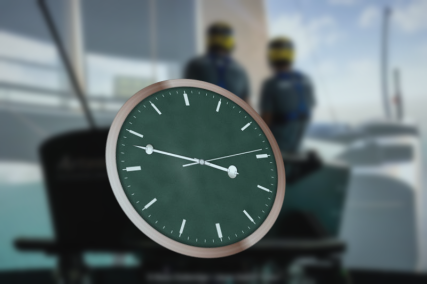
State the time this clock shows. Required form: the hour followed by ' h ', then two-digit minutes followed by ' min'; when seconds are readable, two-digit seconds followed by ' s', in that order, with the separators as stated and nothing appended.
3 h 48 min 14 s
